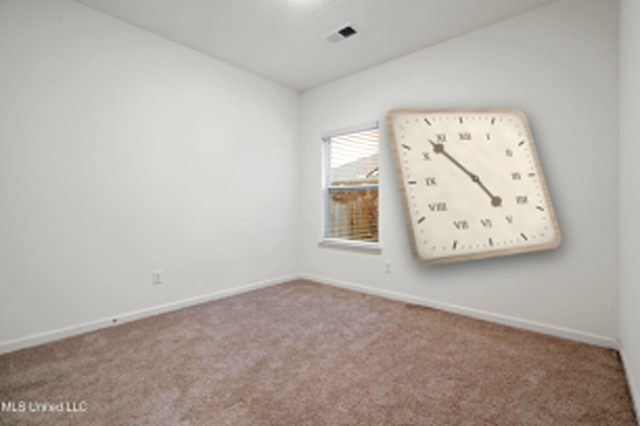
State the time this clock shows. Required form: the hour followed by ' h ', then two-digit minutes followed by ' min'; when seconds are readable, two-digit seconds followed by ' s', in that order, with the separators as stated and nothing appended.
4 h 53 min
